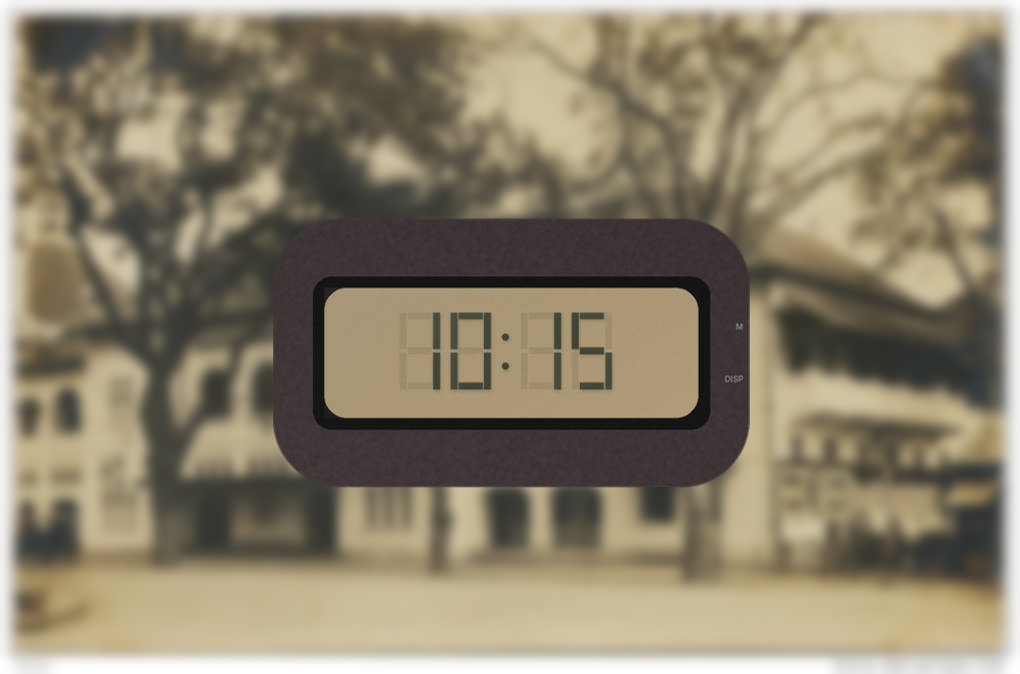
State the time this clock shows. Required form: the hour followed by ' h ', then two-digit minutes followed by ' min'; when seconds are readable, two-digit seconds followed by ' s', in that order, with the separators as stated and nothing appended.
10 h 15 min
